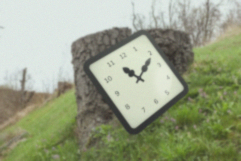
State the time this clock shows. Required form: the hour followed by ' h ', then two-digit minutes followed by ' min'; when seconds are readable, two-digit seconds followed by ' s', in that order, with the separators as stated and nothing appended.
11 h 11 min
